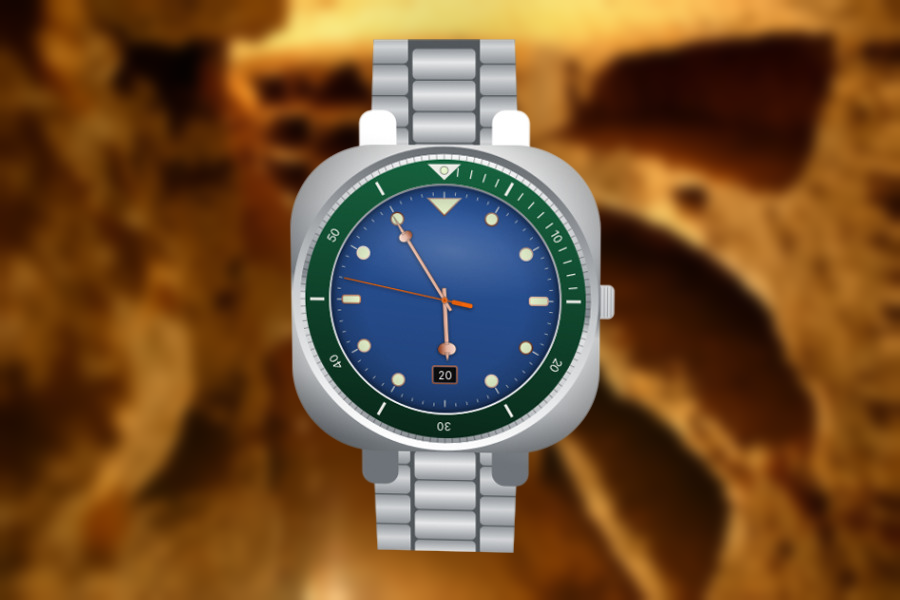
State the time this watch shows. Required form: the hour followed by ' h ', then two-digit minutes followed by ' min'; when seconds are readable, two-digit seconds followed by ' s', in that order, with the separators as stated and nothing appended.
5 h 54 min 47 s
